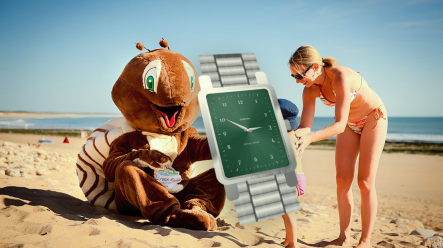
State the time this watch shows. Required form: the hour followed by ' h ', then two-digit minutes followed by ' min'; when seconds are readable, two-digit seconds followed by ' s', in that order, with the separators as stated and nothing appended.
2 h 51 min
